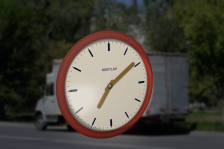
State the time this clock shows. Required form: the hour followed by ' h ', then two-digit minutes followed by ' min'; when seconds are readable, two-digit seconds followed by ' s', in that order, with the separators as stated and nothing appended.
7 h 09 min
